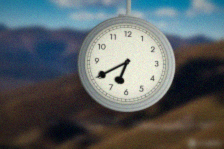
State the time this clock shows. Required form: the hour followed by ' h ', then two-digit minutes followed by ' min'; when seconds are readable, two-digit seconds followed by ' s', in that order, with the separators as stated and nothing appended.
6 h 40 min
